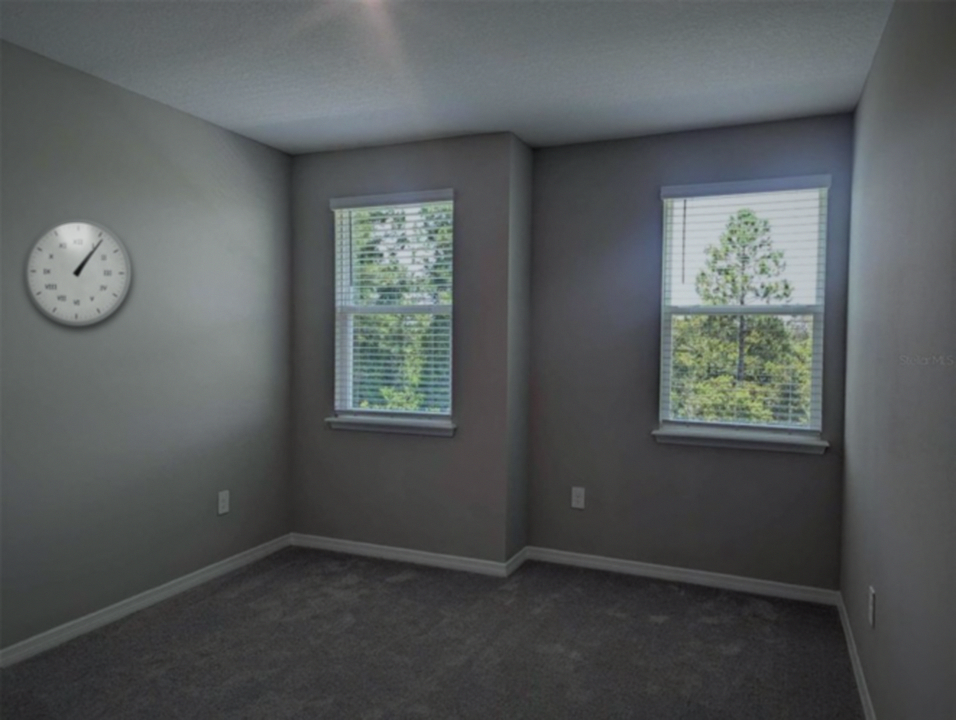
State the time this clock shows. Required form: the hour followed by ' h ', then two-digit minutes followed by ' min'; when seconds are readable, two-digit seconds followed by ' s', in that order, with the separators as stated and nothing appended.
1 h 06 min
